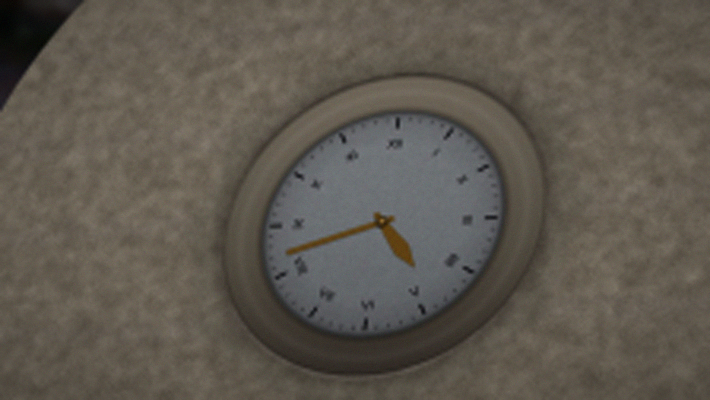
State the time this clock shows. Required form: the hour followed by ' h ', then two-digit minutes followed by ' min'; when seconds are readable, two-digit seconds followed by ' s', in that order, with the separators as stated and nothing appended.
4 h 42 min
